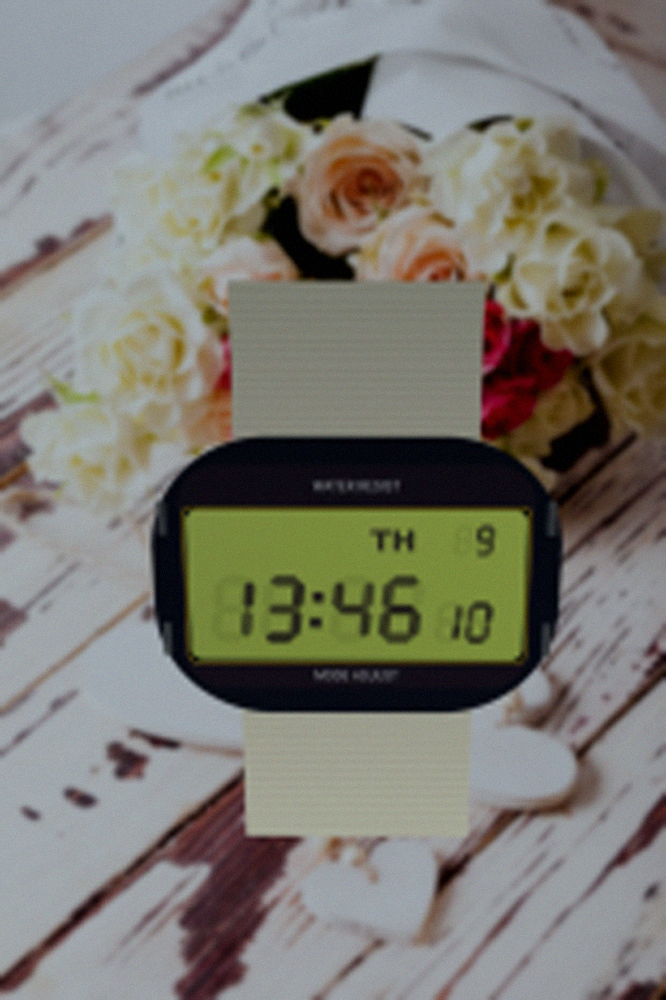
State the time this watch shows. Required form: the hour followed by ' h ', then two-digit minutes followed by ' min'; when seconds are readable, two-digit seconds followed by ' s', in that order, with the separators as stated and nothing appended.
13 h 46 min 10 s
